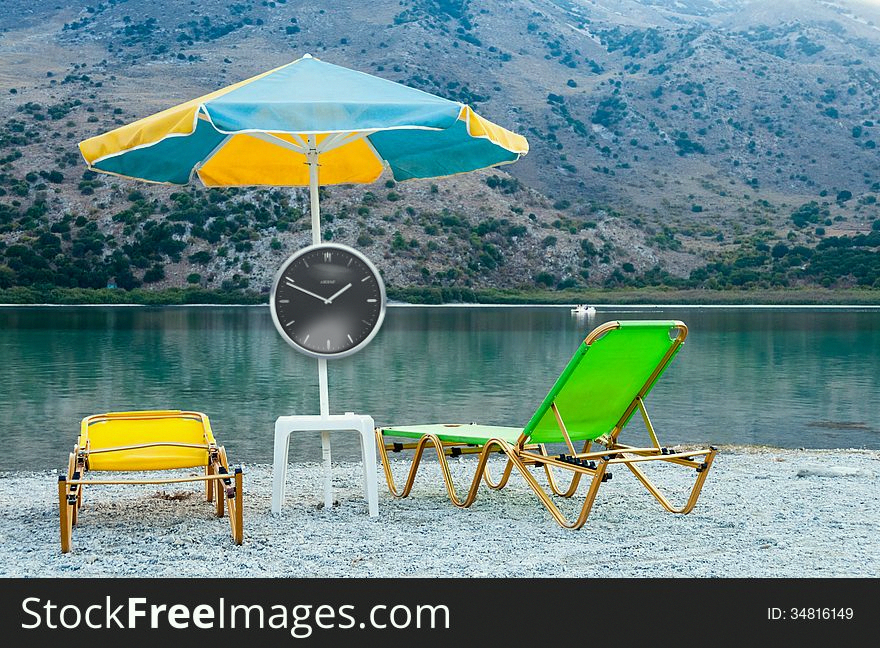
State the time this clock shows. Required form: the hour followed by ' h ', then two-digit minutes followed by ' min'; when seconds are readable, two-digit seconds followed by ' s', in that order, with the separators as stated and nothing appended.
1 h 49 min
